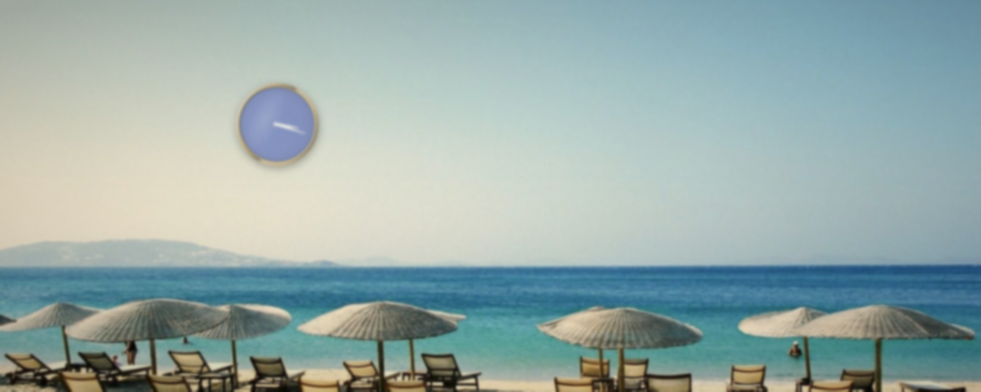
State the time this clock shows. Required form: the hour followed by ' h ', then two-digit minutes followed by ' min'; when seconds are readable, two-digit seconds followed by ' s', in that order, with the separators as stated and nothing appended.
3 h 18 min
